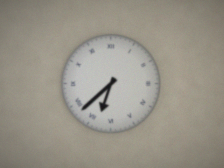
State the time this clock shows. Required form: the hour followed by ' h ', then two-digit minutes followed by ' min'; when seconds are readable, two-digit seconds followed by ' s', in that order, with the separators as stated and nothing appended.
6 h 38 min
